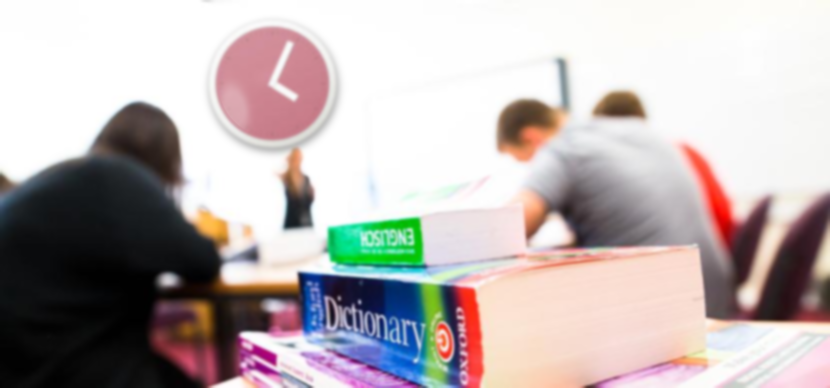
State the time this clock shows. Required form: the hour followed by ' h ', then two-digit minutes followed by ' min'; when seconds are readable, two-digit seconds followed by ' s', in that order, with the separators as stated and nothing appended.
4 h 04 min
